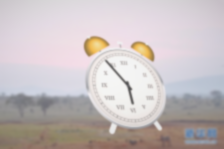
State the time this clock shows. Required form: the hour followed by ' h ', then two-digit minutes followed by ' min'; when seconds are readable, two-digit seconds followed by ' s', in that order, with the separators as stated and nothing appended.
5 h 54 min
